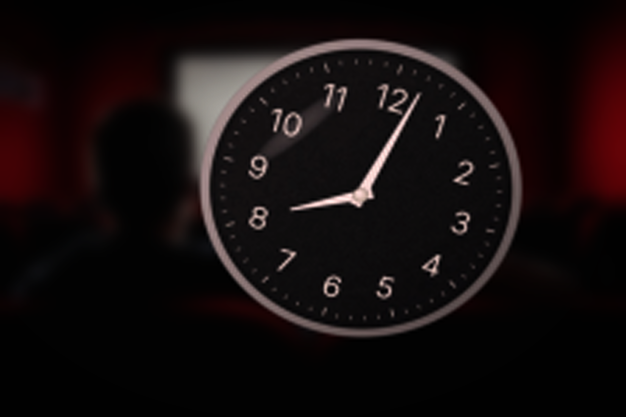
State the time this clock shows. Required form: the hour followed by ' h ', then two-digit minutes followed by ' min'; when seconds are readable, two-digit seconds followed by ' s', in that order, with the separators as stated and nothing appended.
8 h 02 min
